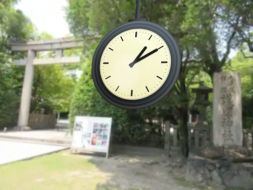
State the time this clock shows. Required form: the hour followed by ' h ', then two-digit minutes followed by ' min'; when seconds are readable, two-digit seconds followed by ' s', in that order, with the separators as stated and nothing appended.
1 h 10 min
